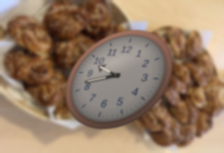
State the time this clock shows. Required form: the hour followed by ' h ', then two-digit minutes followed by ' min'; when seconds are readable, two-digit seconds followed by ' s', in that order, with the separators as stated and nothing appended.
9 h 42 min
